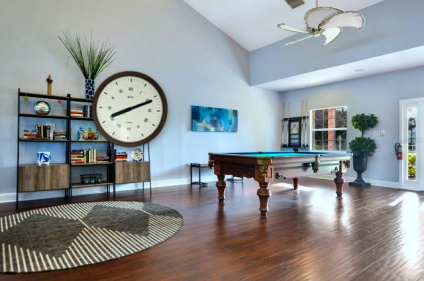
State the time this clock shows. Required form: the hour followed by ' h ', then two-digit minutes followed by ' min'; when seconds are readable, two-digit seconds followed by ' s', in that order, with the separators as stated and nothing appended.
8 h 11 min
